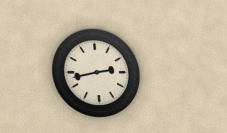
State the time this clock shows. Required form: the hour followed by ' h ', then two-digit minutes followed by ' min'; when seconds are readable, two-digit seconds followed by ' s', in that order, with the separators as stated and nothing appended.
2 h 43 min
